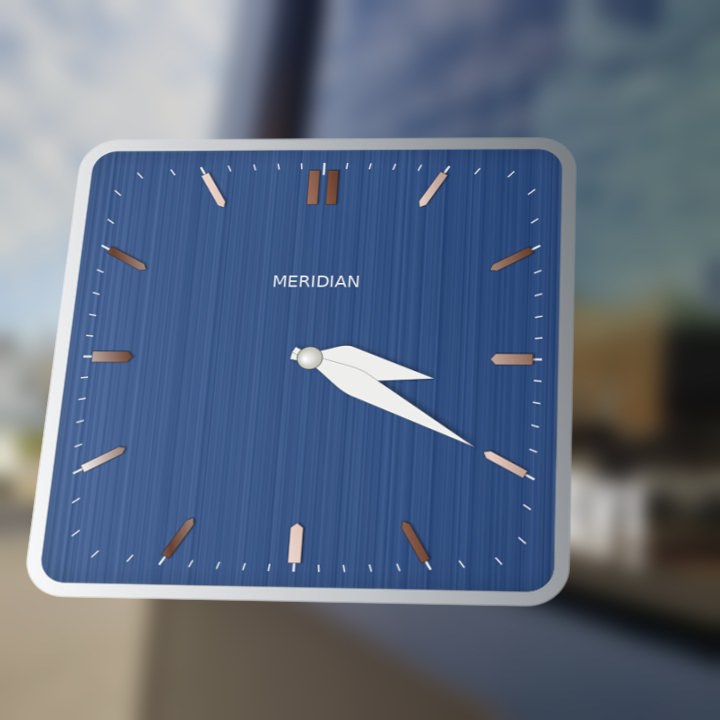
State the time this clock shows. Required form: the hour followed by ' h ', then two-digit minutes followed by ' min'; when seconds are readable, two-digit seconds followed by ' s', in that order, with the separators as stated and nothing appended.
3 h 20 min
